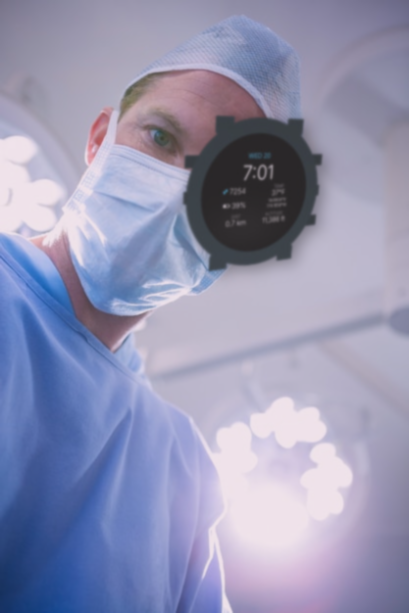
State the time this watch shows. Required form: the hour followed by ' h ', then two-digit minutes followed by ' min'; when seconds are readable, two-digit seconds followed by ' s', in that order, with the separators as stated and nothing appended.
7 h 01 min
